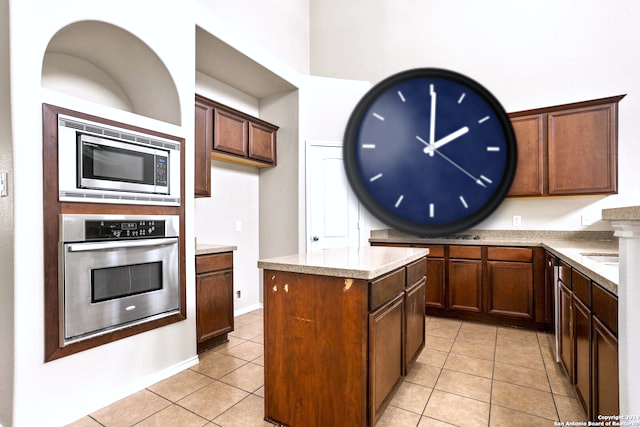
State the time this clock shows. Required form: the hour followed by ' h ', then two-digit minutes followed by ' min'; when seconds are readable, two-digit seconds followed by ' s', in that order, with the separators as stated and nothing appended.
2 h 00 min 21 s
